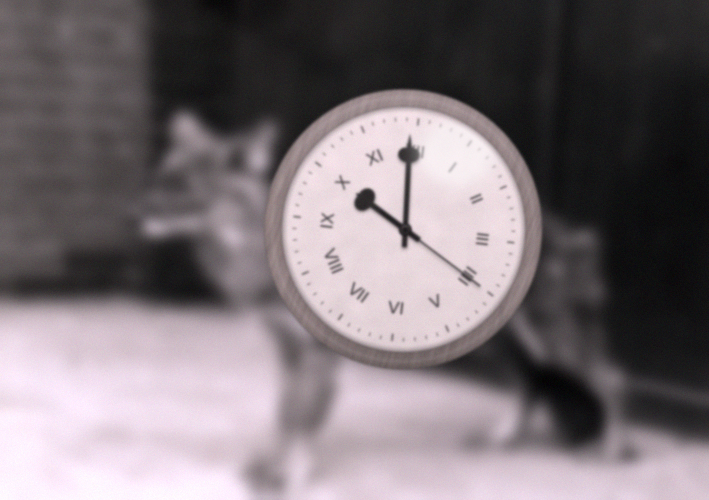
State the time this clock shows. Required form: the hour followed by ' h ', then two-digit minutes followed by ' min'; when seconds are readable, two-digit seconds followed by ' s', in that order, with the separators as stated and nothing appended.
9 h 59 min 20 s
